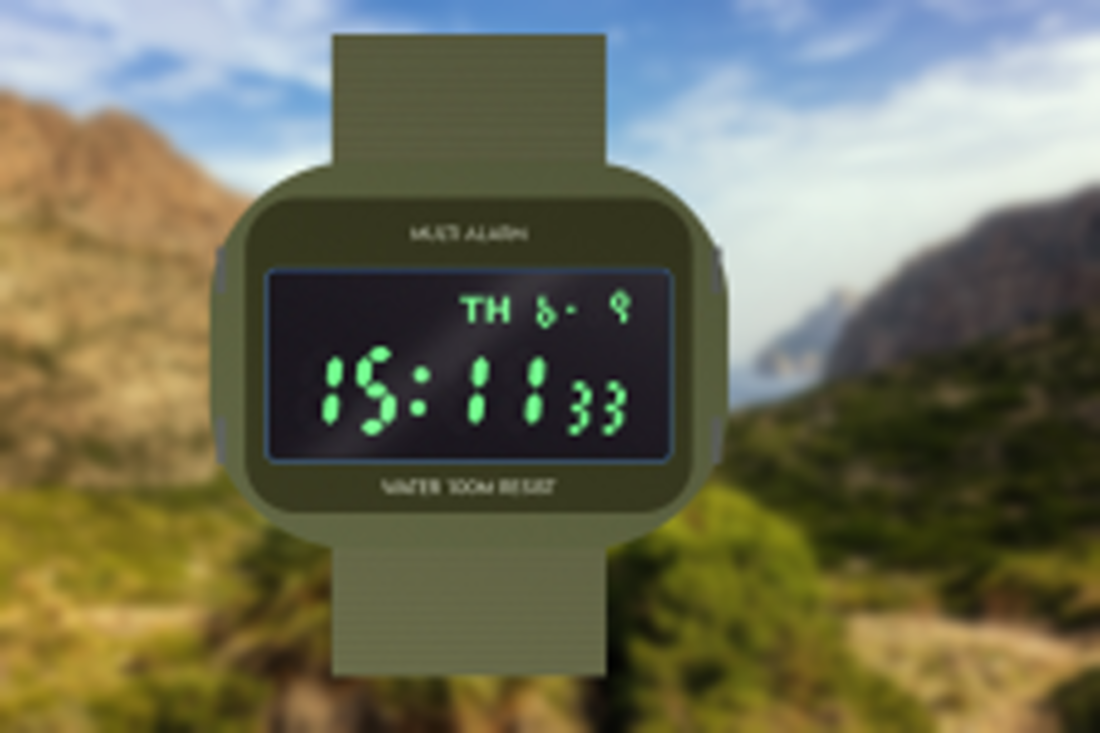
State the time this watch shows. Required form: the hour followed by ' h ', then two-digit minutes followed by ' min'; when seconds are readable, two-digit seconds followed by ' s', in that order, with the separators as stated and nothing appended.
15 h 11 min 33 s
